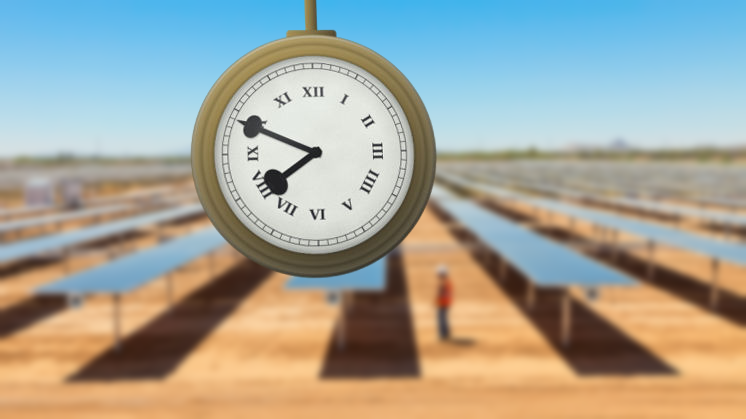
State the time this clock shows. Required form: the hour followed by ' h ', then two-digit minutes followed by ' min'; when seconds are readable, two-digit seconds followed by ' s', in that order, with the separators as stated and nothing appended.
7 h 49 min
